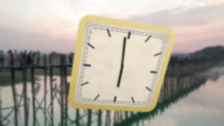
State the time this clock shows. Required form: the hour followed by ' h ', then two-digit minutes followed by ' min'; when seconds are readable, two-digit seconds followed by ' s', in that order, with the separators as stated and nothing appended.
5 h 59 min
